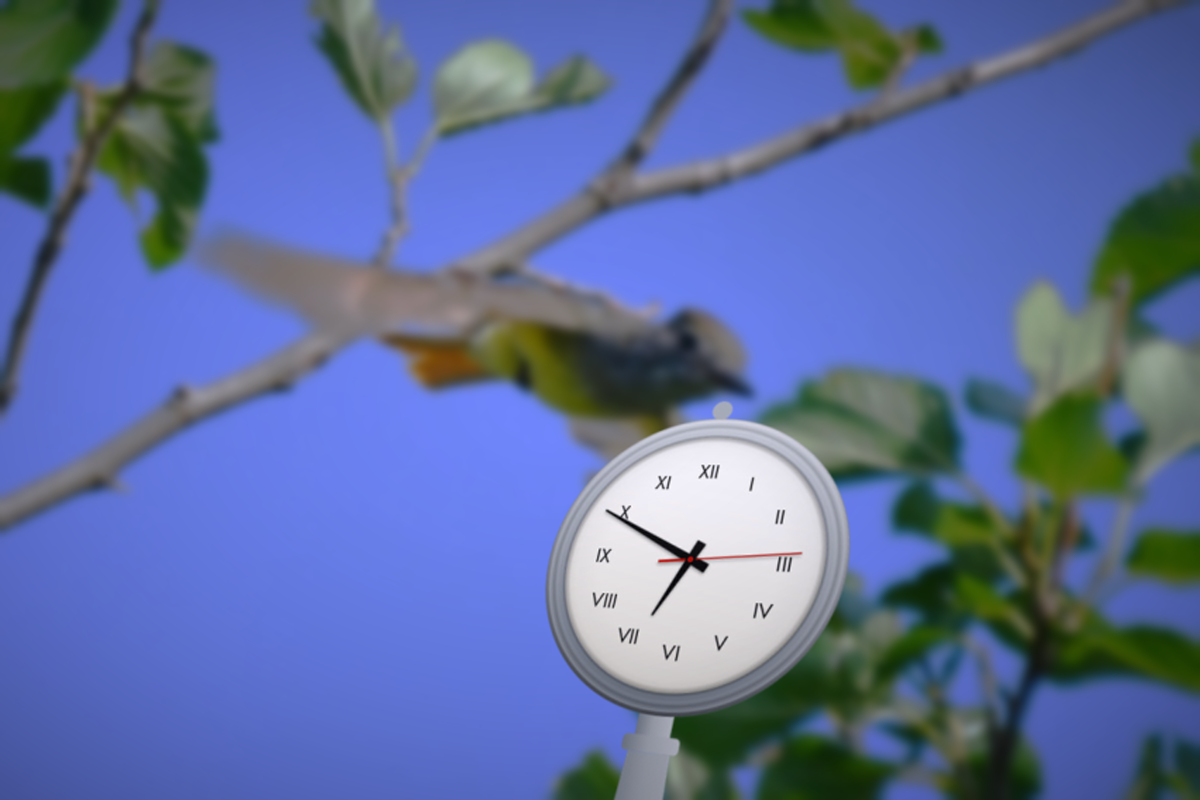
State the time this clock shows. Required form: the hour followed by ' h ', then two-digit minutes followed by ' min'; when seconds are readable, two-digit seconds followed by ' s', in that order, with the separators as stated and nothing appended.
6 h 49 min 14 s
